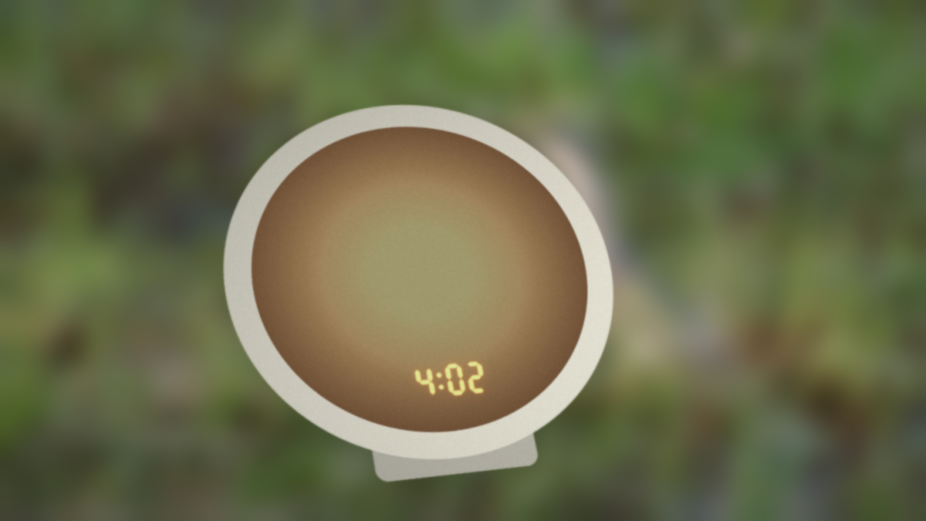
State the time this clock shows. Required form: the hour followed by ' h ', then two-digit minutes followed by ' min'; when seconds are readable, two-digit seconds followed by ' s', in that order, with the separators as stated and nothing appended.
4 h 02 min
